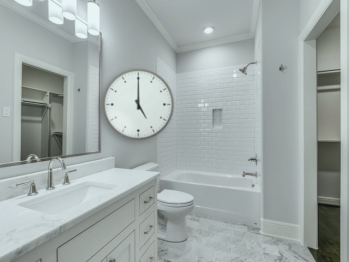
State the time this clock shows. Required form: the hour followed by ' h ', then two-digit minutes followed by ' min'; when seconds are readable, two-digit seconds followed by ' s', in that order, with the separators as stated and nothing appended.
5 h 00 min
